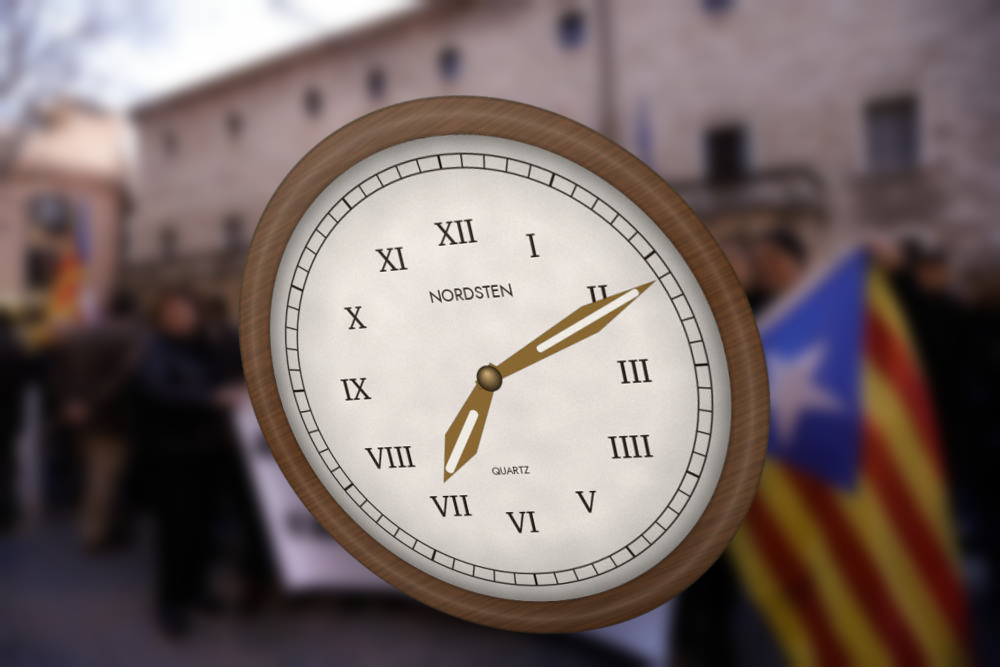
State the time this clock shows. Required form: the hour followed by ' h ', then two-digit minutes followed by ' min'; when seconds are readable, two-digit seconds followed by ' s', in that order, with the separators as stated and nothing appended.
7 h 11 min
